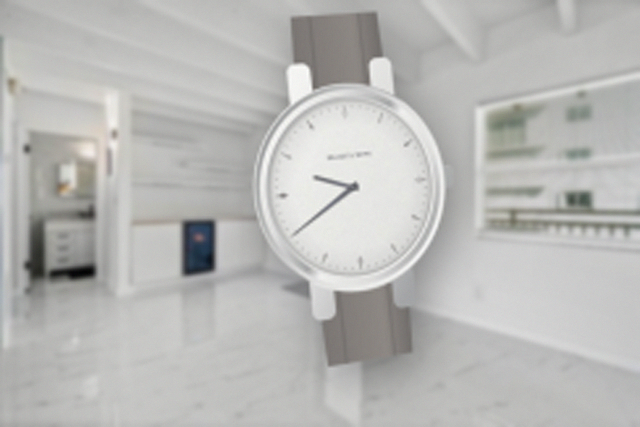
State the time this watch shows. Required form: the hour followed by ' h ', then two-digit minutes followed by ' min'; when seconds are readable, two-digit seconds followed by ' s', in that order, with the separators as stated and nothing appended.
9 h 40 min
